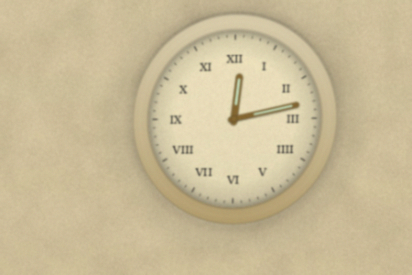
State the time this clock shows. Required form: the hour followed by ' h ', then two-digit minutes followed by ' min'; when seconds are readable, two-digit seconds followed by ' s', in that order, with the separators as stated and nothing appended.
12 h 13 min
